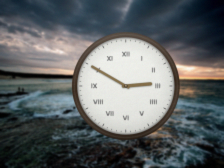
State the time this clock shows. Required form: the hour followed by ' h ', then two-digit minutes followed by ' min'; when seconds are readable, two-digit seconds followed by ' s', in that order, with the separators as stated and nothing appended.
2 h 50 min
